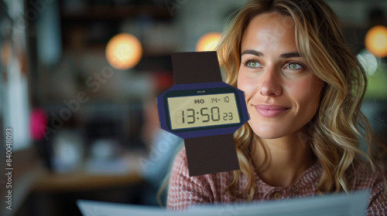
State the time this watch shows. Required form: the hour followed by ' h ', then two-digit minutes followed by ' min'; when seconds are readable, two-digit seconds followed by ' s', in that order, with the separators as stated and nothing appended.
13 h 50 min 23 s
